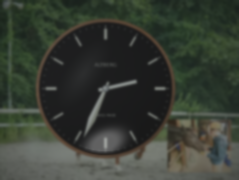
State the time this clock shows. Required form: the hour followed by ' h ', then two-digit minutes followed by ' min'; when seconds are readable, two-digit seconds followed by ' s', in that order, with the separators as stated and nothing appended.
2 h 34 min
